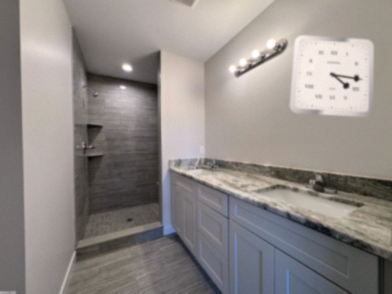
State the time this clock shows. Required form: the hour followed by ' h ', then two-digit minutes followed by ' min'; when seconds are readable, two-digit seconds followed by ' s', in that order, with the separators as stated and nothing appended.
4 h 16 min
